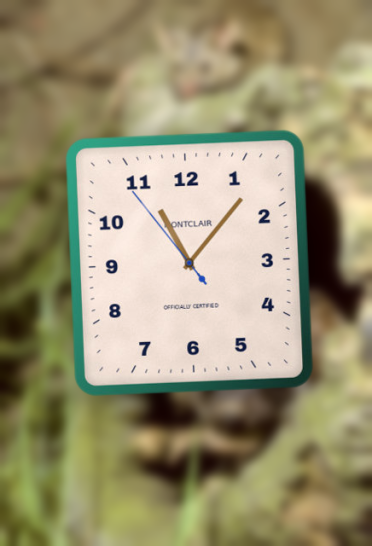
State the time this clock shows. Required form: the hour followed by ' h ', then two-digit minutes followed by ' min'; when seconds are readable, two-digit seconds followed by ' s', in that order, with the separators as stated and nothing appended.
11 h 06 min 54 s
